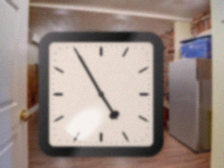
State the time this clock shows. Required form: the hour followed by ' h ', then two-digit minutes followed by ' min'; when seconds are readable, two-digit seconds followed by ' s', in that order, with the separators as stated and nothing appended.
4 h 55 min
